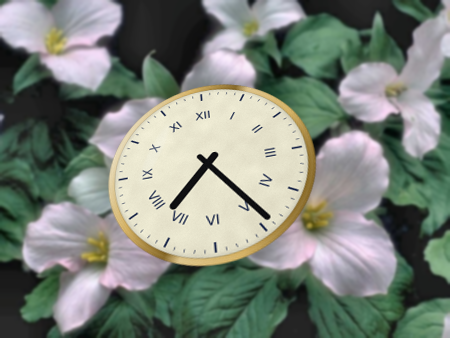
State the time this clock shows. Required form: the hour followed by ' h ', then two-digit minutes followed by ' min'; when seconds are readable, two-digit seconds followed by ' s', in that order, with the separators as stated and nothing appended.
7 h 24 min
